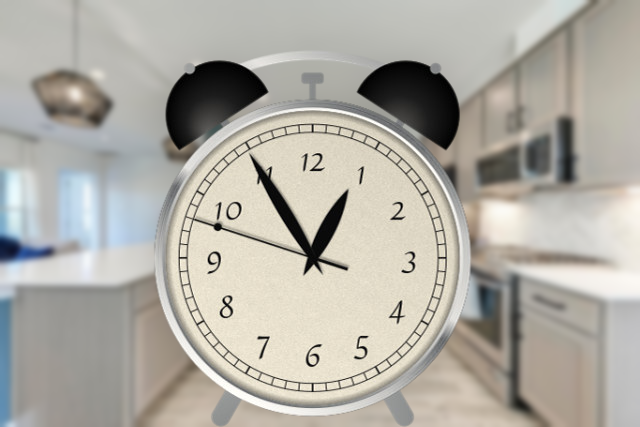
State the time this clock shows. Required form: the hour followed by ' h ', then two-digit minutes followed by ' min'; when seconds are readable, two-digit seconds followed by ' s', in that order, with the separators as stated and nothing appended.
12 h 54 min 48 s
